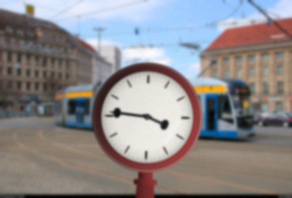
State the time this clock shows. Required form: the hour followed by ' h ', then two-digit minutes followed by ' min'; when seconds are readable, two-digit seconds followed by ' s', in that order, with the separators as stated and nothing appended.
3 h 46 min
